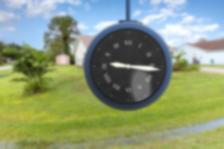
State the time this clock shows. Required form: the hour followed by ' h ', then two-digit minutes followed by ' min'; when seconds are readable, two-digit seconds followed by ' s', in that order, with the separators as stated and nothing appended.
9 h 16 min
